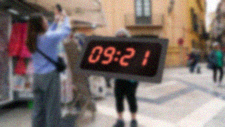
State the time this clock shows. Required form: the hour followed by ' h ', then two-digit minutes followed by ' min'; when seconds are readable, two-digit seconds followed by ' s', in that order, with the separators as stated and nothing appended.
9 h 21 min
